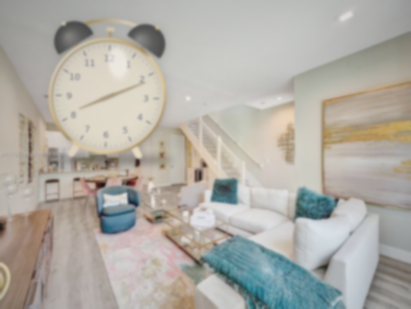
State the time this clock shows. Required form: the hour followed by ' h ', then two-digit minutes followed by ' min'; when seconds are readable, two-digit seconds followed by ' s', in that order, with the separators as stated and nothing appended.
8 h 11 min
